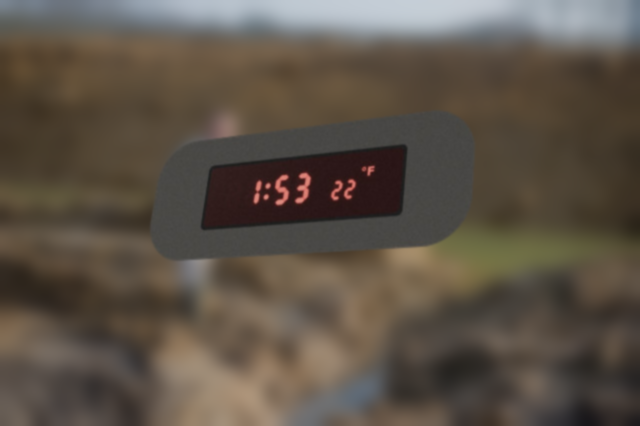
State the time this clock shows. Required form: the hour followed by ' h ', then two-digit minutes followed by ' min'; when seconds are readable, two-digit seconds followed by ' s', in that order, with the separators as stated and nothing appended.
1 h 53 min
